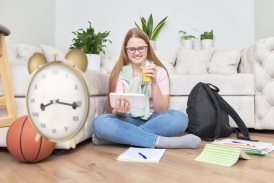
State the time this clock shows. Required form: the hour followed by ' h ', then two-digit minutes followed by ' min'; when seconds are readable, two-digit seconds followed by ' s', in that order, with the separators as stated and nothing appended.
8 h 16 min
